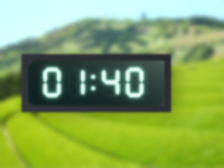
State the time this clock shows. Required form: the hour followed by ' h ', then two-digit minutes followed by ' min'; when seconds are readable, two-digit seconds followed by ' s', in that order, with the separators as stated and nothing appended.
1 h 40 min
